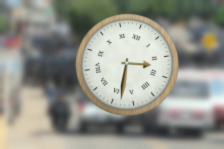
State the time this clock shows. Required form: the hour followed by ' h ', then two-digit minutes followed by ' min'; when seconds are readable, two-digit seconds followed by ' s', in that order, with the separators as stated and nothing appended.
2 h 28 min
